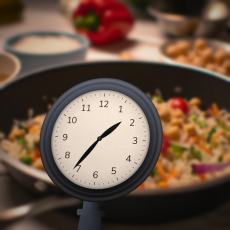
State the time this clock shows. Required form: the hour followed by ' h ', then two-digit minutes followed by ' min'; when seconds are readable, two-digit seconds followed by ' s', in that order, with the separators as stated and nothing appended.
1 h 36 min
